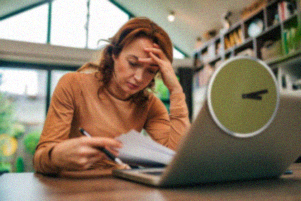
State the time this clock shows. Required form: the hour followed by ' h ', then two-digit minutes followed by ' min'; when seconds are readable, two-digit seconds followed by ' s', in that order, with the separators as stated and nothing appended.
3 h 13 min
